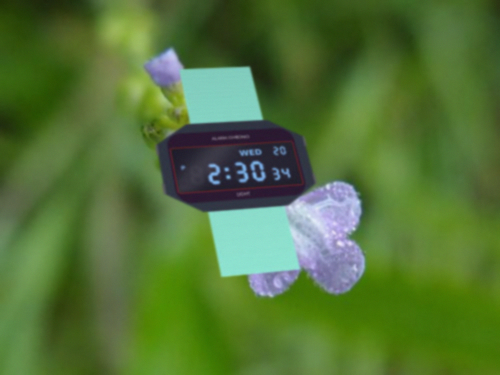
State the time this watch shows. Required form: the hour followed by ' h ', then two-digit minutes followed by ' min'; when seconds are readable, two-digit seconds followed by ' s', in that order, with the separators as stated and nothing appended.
2 h 30 min 34 s
